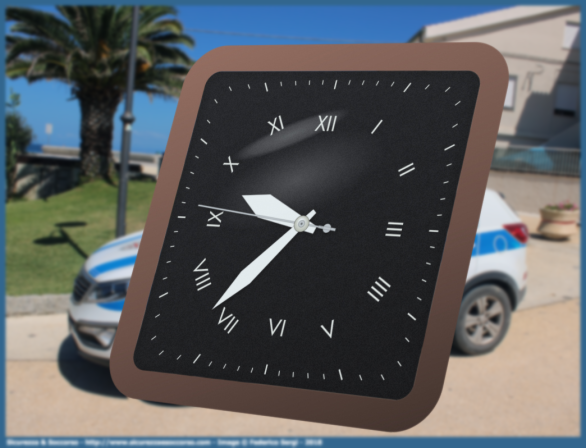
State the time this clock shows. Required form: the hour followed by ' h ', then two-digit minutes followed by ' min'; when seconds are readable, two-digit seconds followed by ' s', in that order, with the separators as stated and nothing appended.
9 h 36 min 46 s
